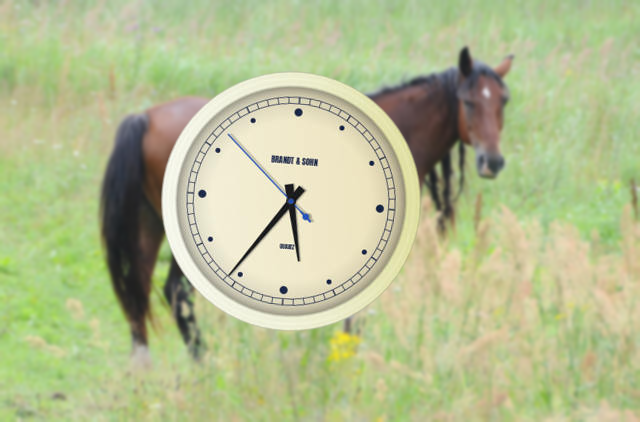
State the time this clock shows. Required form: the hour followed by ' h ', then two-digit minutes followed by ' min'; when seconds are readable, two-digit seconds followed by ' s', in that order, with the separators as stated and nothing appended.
5 h 35 min 52 s
